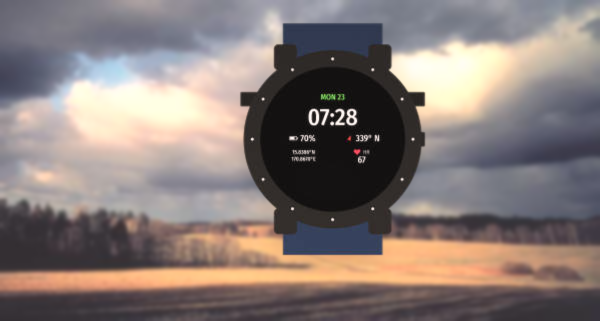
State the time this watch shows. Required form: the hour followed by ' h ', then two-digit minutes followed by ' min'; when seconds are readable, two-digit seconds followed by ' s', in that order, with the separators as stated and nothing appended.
7 h 28 min
